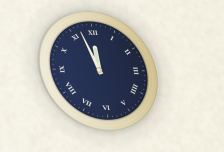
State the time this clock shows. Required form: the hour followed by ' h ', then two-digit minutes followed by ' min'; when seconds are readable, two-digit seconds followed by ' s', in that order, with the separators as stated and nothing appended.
11 h 57 min
